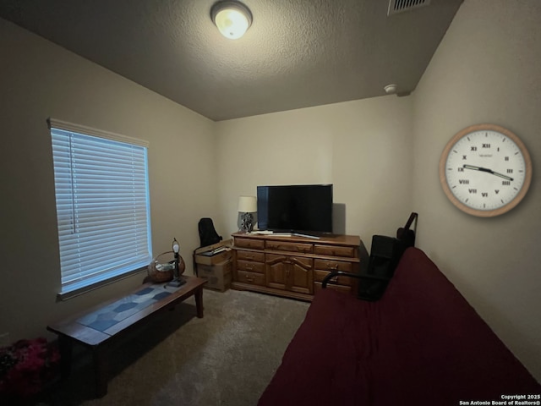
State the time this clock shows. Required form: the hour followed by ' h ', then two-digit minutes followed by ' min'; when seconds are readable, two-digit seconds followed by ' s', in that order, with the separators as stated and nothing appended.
9 h 18 min
